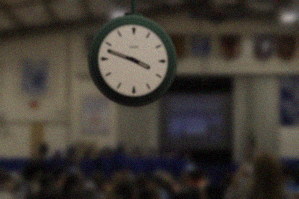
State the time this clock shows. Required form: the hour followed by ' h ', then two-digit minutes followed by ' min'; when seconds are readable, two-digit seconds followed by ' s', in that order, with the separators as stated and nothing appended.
3 h 48 min
